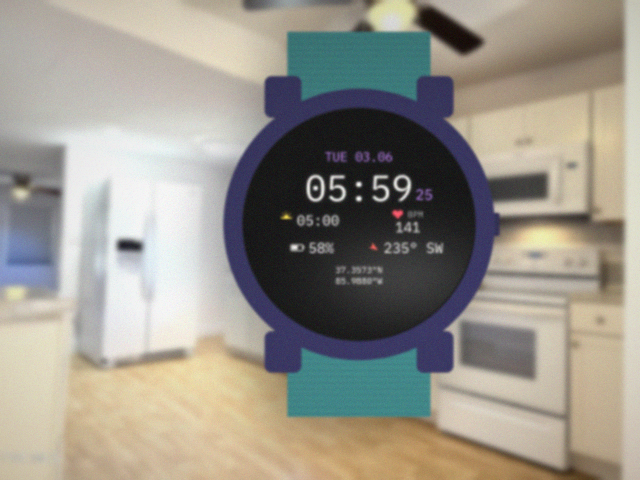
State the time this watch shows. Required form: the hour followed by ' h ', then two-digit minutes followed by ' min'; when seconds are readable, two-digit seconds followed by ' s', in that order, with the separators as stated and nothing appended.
5 h 59 min 25 s
